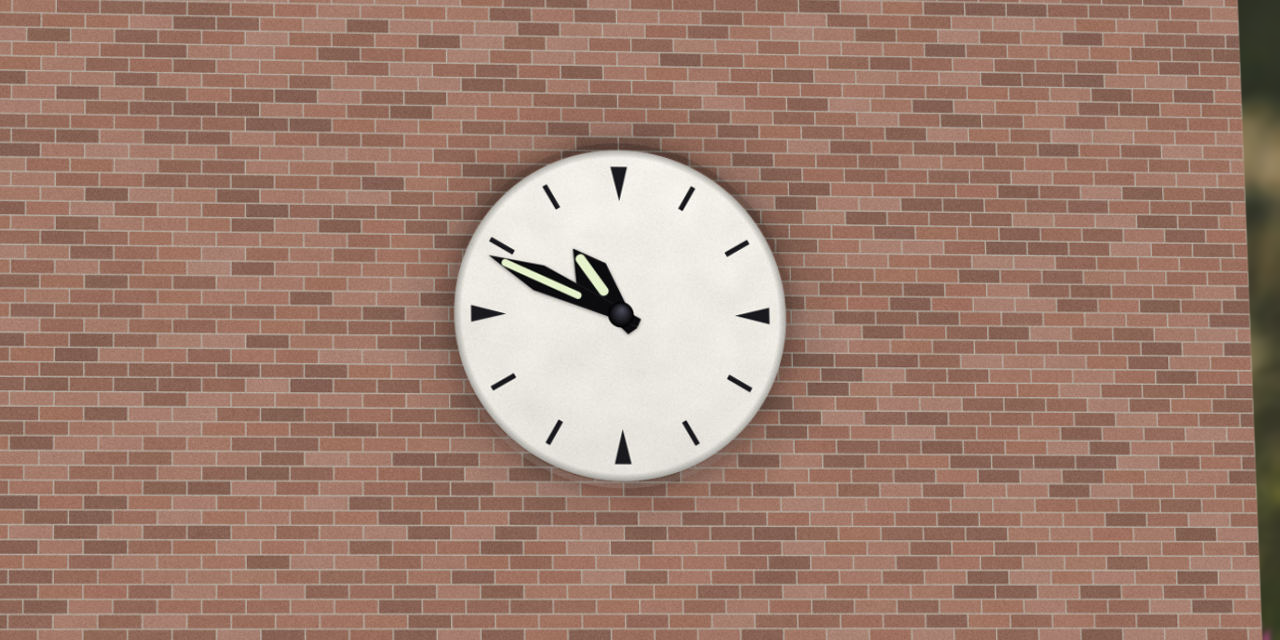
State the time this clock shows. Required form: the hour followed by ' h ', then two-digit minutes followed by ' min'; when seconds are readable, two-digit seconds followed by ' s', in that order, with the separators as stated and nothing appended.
10 h 49 min
